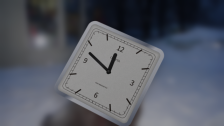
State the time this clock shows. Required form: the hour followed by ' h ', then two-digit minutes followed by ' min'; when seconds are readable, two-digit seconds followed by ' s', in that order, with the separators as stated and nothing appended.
11 h 48 min
